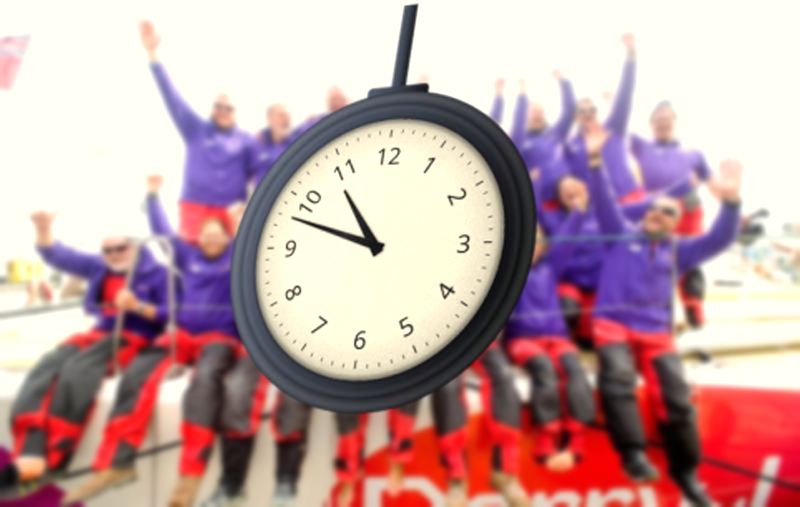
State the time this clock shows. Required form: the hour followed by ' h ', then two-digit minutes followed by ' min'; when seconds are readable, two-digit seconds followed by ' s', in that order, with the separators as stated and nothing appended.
10 h 48 min
